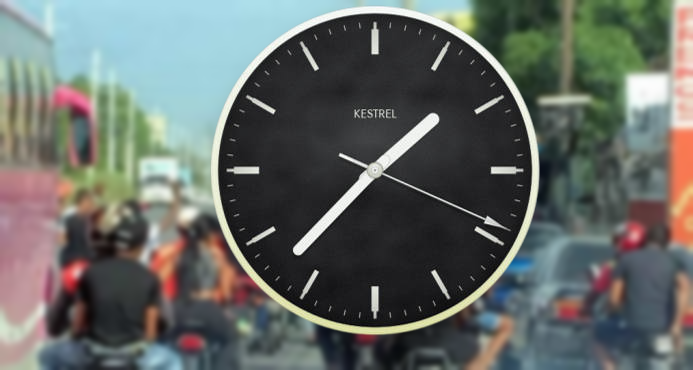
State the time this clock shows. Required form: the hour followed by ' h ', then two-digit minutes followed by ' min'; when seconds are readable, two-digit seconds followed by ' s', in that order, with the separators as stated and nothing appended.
1 h 37 min 19 s
